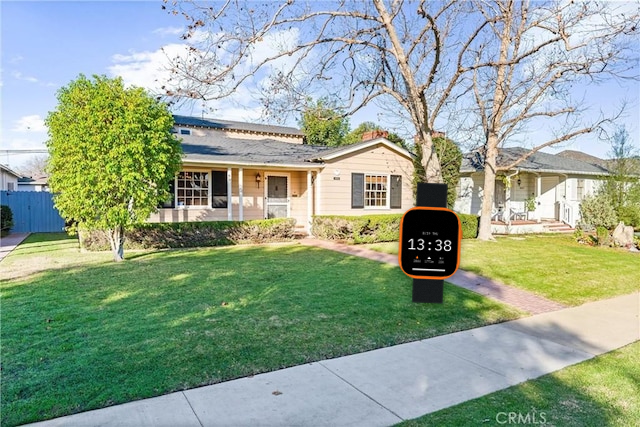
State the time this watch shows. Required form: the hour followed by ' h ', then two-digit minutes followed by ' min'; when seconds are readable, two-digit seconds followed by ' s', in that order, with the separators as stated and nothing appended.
13 h 38 min
